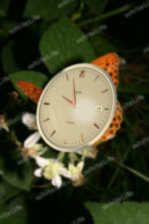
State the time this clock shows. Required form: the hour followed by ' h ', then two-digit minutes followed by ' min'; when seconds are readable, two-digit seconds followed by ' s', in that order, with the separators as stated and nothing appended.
9 h 57 min
